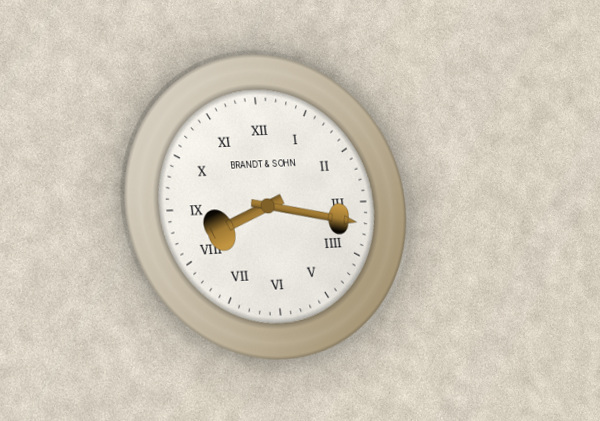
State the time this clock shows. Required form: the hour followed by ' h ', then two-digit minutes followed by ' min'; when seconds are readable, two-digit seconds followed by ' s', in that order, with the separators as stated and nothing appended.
8 h 17 min
